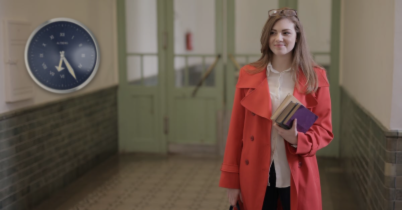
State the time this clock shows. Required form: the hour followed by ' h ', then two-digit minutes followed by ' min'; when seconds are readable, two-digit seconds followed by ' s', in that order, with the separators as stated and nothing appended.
6 h 25 min
